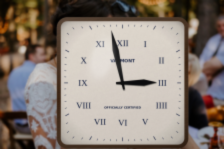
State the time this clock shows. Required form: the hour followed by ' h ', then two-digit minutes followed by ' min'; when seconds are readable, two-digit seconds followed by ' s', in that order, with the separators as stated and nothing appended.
2 h 58 min
